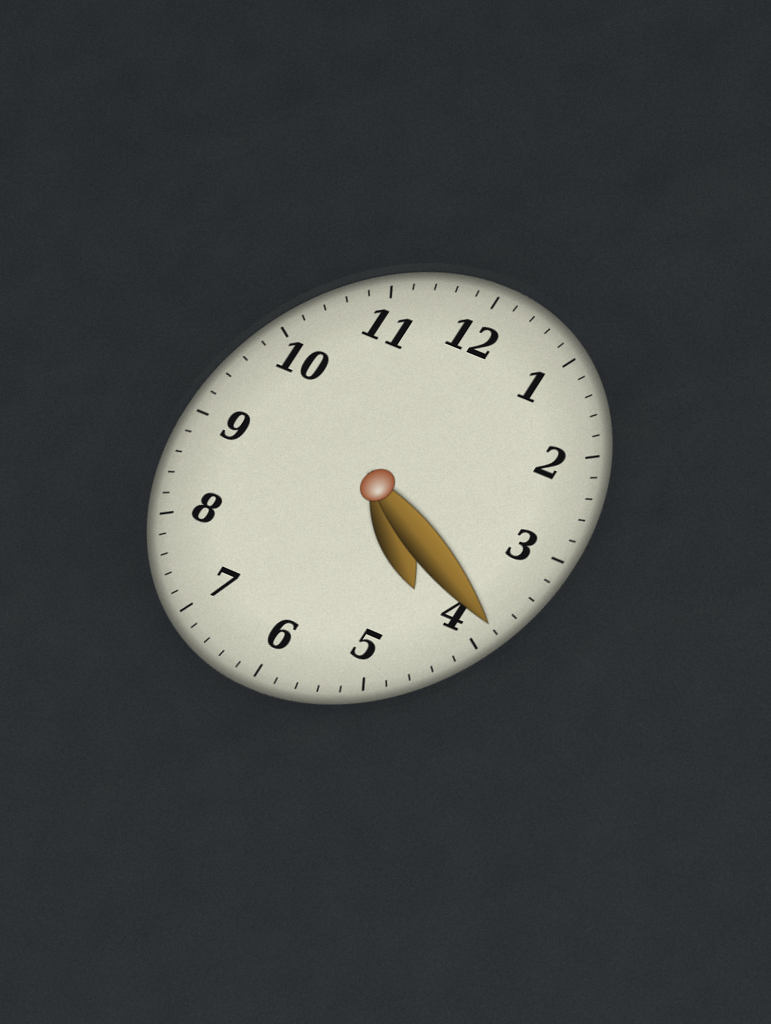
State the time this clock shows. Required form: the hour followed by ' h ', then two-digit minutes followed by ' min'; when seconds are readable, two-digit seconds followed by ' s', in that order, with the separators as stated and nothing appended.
4 h 19 min
